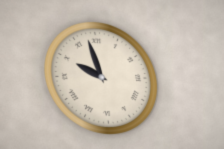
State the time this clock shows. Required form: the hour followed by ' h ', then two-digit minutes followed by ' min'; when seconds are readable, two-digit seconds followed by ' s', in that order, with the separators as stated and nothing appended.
9 h 58 min
